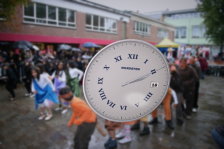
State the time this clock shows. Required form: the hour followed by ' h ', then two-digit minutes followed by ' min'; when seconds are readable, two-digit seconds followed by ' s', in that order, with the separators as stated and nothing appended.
2 h 10 min
